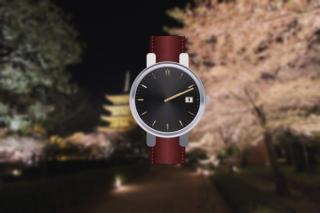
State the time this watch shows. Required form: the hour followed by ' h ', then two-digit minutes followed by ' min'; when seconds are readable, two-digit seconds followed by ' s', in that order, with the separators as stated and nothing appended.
2 h 11 min
